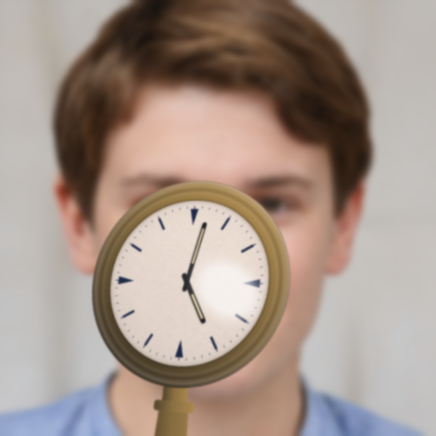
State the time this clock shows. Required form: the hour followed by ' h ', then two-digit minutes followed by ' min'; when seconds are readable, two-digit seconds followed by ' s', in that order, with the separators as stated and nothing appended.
5 h 02 min
